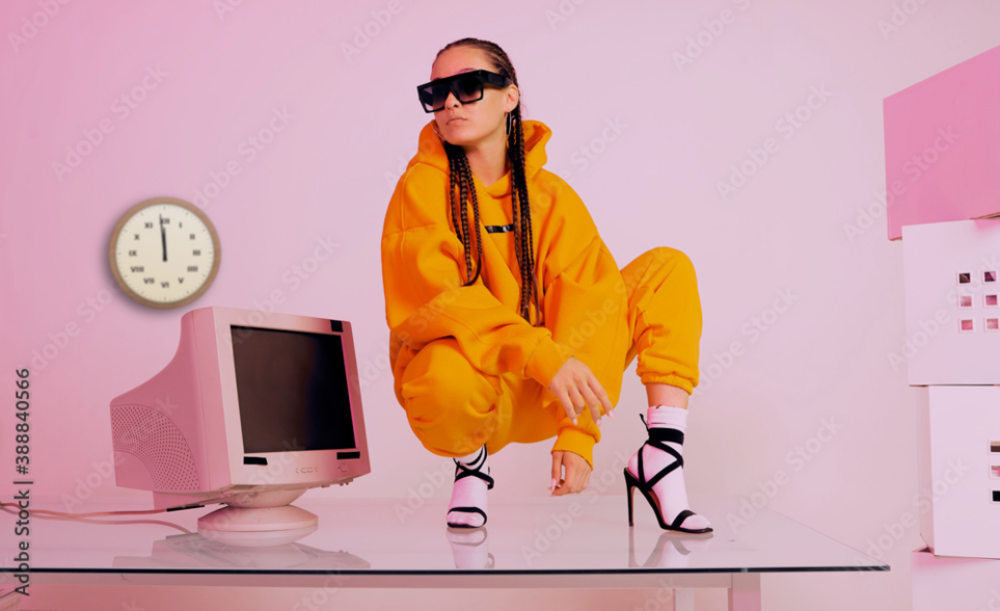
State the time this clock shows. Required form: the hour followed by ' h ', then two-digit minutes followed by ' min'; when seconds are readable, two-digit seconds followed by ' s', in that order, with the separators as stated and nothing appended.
11 h 59 min
